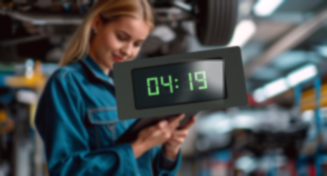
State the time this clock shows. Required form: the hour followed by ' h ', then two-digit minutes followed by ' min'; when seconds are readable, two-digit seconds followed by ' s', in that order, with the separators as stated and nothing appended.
4 h 19 min
